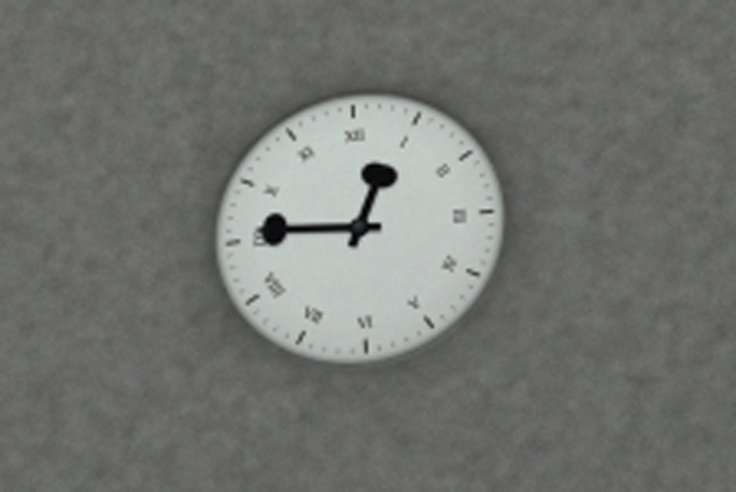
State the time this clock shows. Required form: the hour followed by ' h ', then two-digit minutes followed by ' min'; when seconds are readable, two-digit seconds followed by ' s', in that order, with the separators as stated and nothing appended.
12 h 46 min
